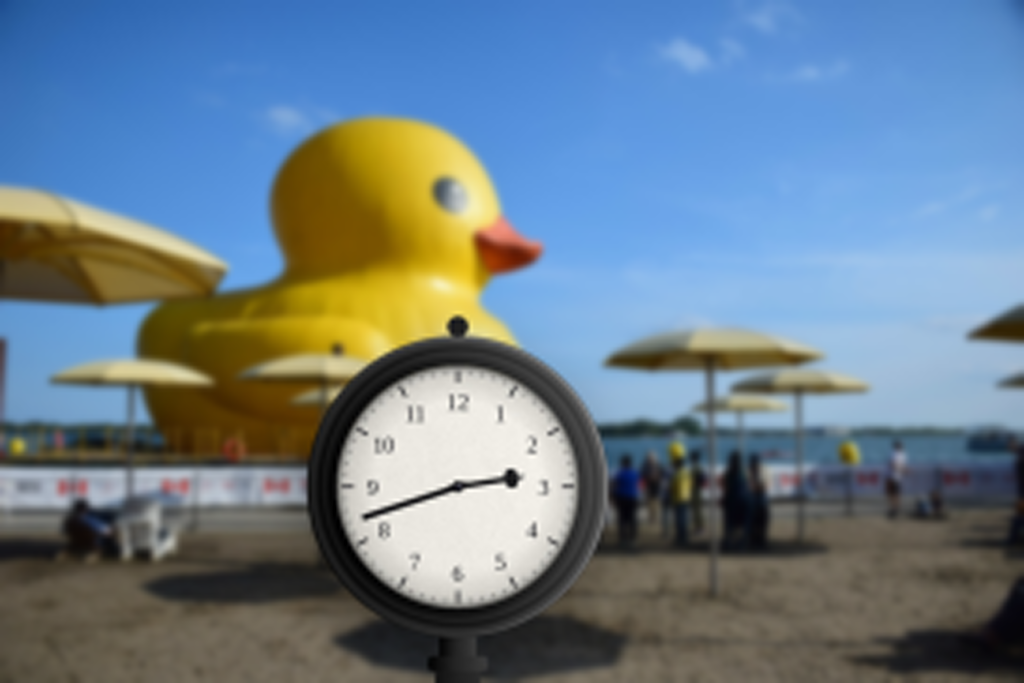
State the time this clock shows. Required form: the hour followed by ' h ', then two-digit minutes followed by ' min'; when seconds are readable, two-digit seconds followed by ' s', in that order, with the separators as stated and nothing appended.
2 h 42 min
